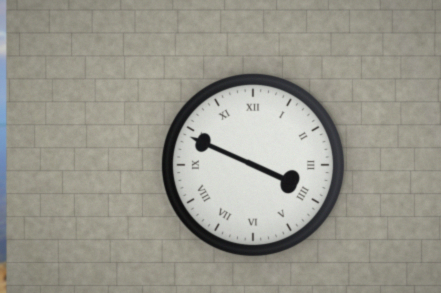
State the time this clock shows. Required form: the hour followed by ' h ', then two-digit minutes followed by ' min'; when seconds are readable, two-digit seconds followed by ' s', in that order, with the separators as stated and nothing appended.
3 h 49 min
